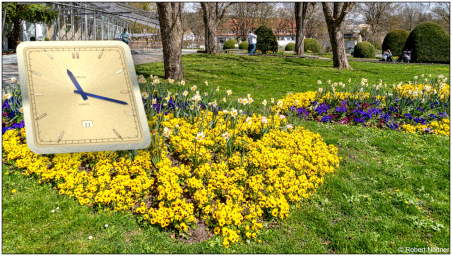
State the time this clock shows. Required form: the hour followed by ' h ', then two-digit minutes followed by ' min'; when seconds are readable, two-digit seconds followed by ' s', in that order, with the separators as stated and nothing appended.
11 h 18 min
